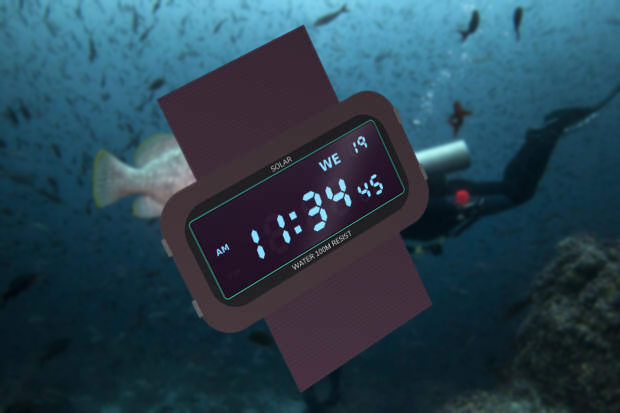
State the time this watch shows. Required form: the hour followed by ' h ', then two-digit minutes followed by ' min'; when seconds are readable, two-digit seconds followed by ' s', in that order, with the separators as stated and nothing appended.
11 h 34 min 45 s
